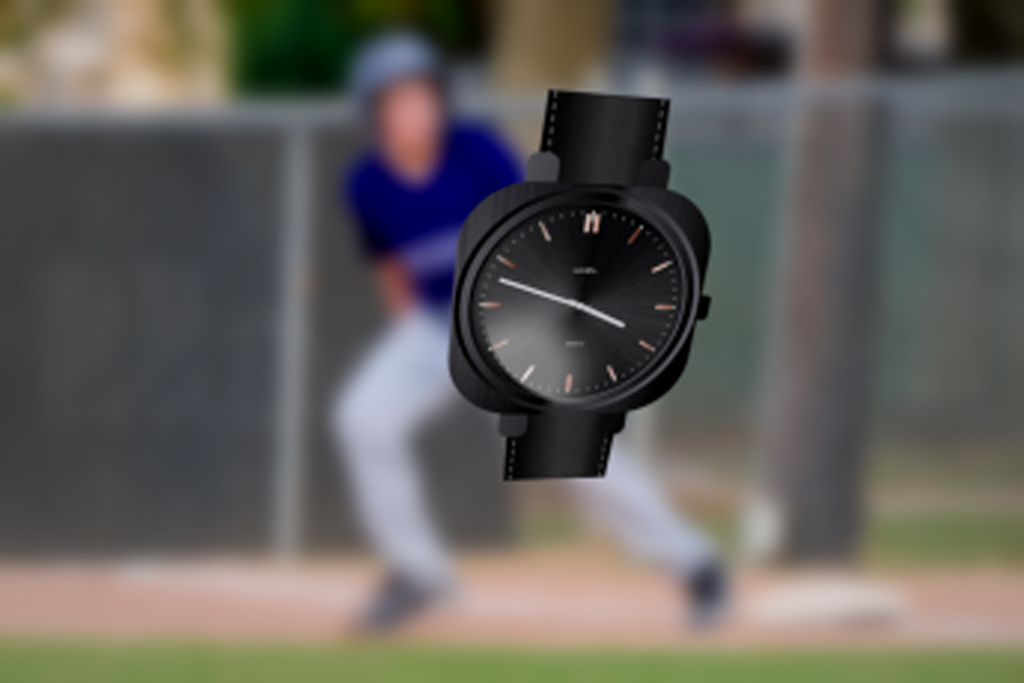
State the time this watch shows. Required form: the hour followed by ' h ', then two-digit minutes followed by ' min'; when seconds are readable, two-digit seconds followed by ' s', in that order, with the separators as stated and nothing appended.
3 h 48 min
